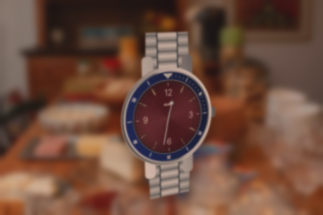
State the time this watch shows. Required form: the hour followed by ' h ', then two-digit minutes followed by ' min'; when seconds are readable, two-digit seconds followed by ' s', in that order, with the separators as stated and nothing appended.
12 h 32 min
